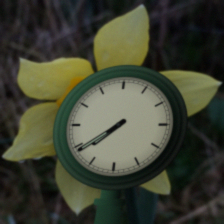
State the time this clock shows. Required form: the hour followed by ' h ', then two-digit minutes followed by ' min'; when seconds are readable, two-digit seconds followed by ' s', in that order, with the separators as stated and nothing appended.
7 h 39 min
